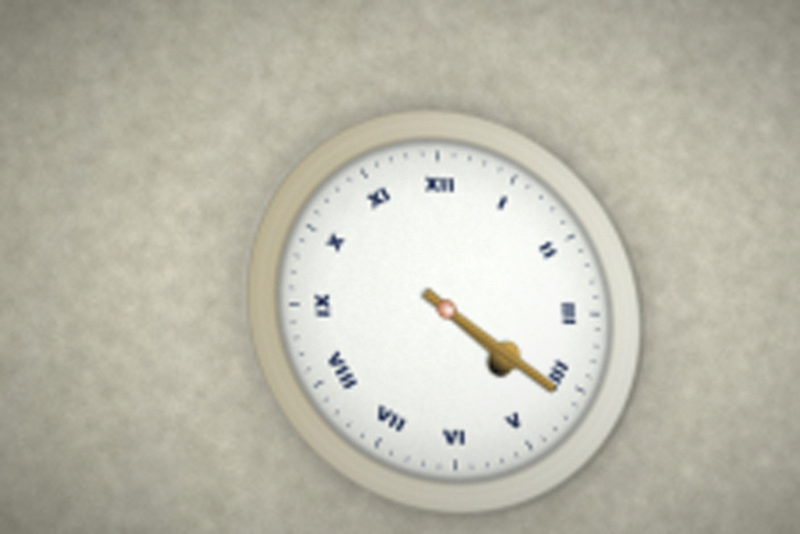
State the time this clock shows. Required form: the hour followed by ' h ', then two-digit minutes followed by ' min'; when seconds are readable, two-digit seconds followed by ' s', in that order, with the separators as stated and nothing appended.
4 h 21 min
